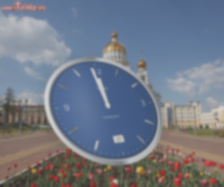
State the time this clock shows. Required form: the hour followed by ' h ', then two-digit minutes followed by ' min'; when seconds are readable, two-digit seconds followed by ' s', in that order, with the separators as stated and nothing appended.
11 h 59 min
